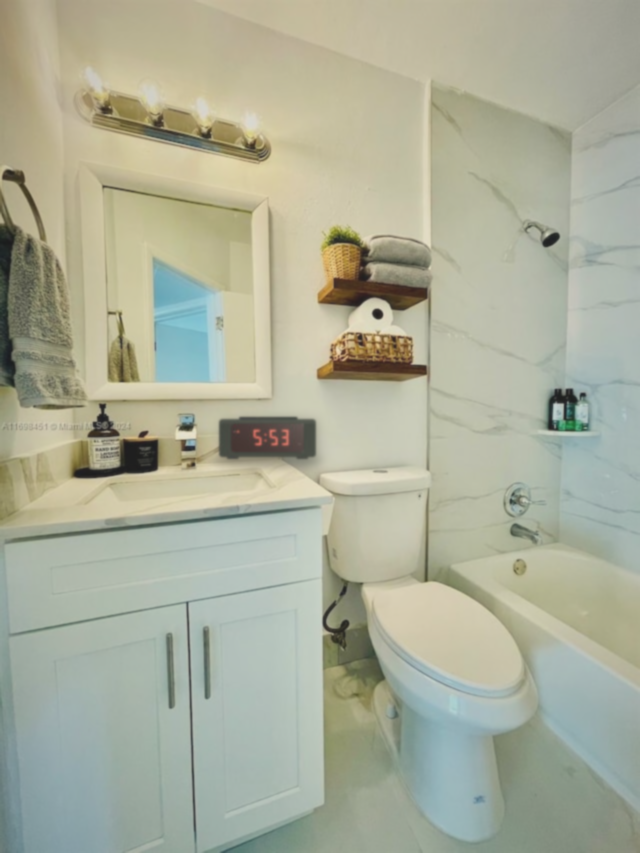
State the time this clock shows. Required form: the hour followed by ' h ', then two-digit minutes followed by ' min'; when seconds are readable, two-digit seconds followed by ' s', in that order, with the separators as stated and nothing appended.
5 h 53 min
